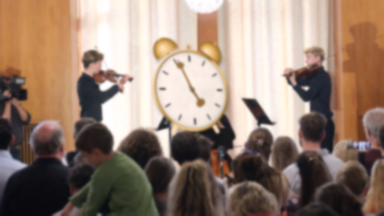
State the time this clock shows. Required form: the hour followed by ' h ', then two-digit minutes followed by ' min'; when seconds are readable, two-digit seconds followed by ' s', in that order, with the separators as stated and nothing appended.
4 h 56 min
